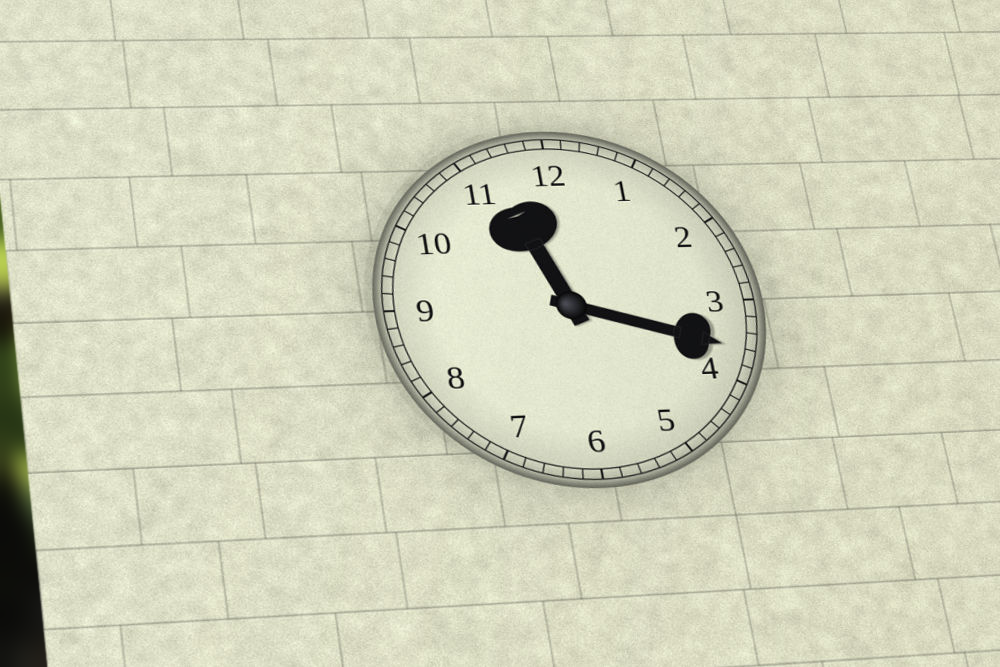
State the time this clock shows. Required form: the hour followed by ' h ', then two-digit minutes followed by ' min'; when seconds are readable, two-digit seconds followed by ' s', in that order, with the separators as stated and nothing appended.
11 h 18 min
